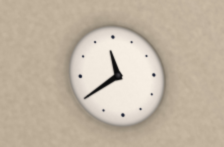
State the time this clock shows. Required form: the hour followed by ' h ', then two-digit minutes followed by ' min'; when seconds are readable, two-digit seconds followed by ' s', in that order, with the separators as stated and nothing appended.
11 h 40 min
